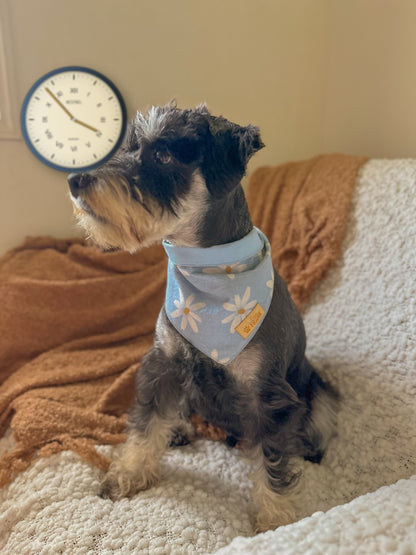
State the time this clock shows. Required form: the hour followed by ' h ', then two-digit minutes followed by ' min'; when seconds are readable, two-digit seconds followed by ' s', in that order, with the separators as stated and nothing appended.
3 h 53 min
